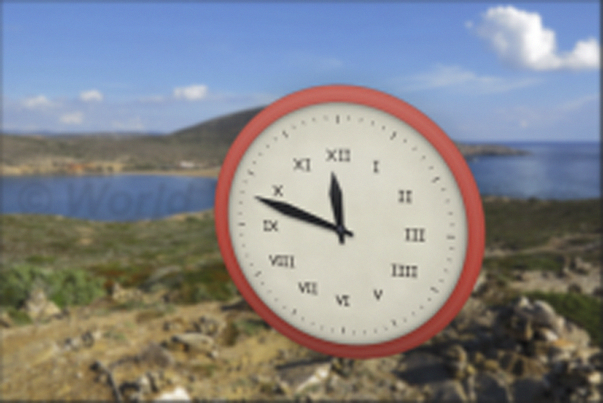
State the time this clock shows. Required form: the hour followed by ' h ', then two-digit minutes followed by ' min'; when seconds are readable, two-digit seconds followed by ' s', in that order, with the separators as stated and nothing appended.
11 h 48 min
